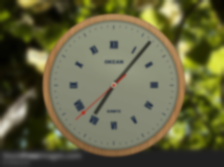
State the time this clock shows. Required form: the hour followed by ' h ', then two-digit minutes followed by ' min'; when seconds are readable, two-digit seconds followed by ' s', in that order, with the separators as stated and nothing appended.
7 h 06 min 38 s
